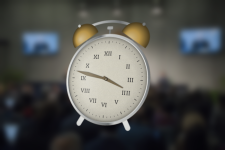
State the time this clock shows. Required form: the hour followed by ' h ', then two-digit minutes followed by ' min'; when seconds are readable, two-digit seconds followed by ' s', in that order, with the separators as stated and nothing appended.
3 h 47 min
